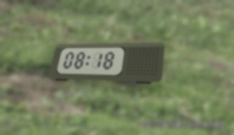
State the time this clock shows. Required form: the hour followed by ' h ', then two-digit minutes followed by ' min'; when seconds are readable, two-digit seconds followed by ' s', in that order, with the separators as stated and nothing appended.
8 h 18 min
